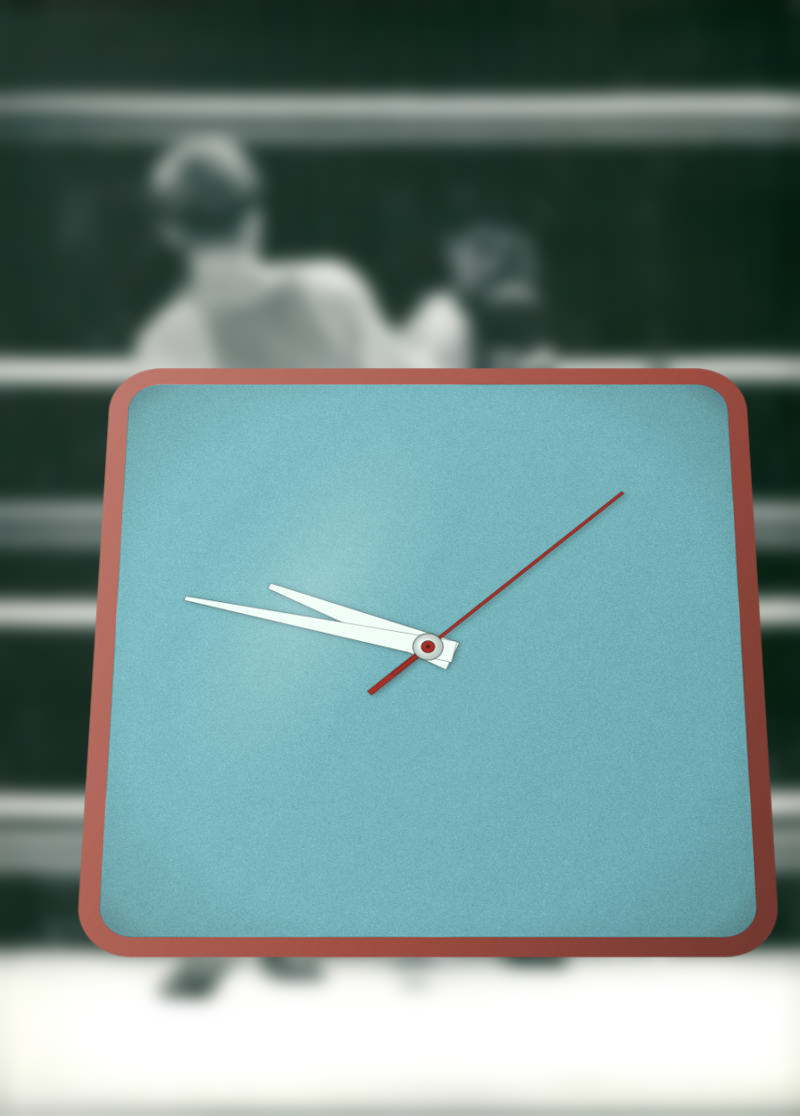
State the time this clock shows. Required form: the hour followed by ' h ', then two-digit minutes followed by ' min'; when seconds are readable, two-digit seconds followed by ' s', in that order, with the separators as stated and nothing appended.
9 h 47 min 08 s
